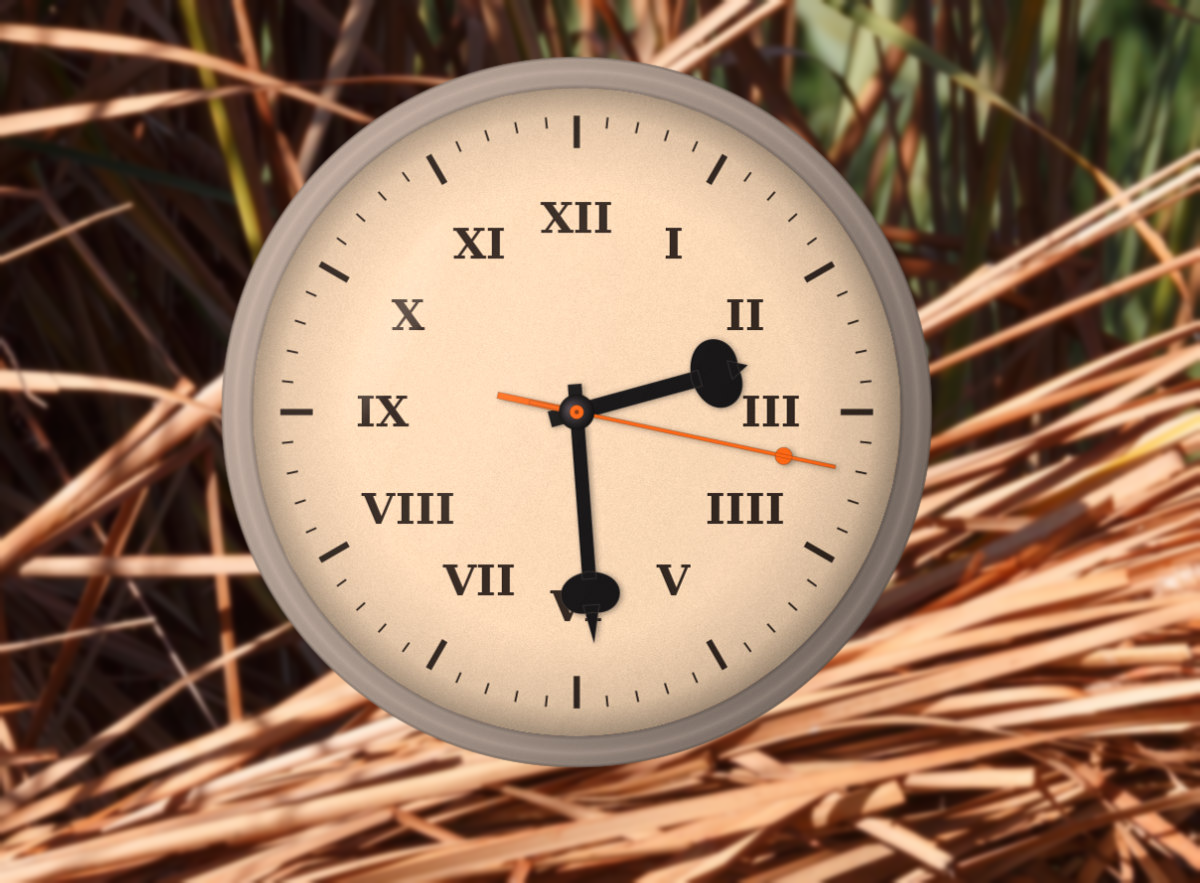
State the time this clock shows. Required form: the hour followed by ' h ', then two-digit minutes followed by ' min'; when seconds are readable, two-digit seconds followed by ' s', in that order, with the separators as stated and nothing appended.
2 h 29 min 17 s
